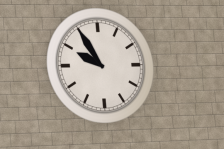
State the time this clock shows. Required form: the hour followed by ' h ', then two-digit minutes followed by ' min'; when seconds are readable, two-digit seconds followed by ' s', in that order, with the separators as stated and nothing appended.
9 h 55 min
